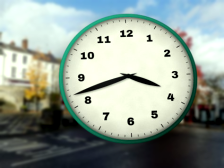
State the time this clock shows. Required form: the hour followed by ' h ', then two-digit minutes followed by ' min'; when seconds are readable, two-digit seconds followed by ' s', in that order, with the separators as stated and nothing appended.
3 h 42 min
